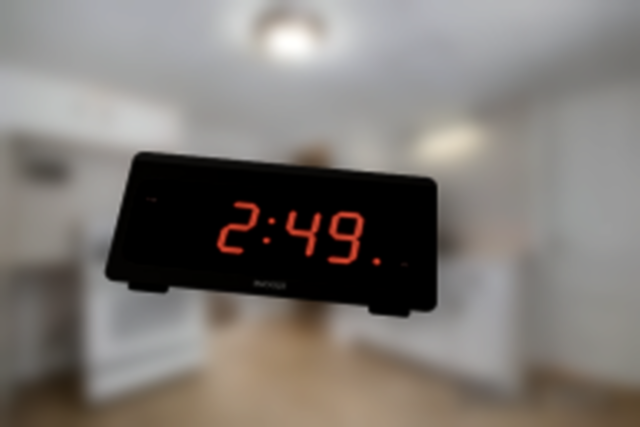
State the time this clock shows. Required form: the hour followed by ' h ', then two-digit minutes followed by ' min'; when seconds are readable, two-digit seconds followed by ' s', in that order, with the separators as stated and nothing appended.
2 h 49 min
